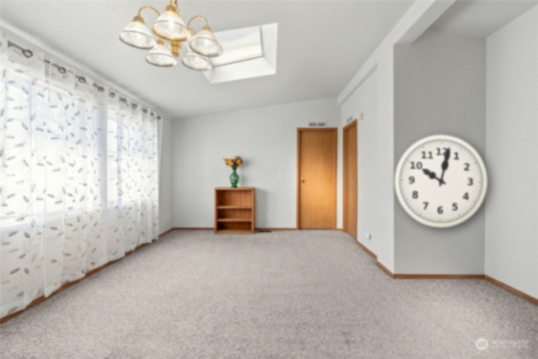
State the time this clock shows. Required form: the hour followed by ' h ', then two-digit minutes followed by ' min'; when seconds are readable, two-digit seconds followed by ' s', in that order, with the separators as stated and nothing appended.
10 h 02 min
